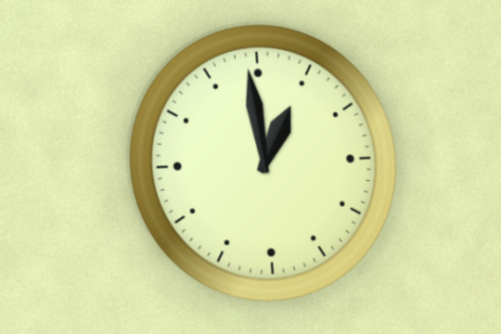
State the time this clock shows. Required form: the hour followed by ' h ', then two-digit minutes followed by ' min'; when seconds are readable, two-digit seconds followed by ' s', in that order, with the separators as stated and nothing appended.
12 h 59 min
